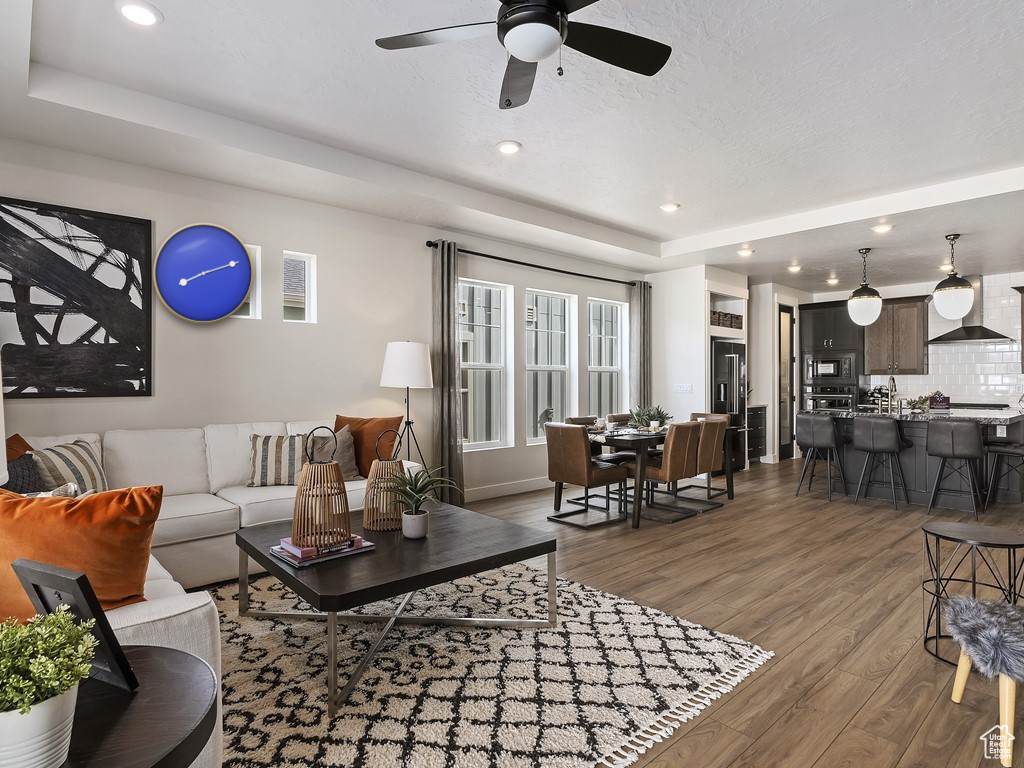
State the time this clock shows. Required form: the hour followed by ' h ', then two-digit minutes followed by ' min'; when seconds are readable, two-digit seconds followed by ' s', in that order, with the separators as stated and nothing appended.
8 h 12 min
